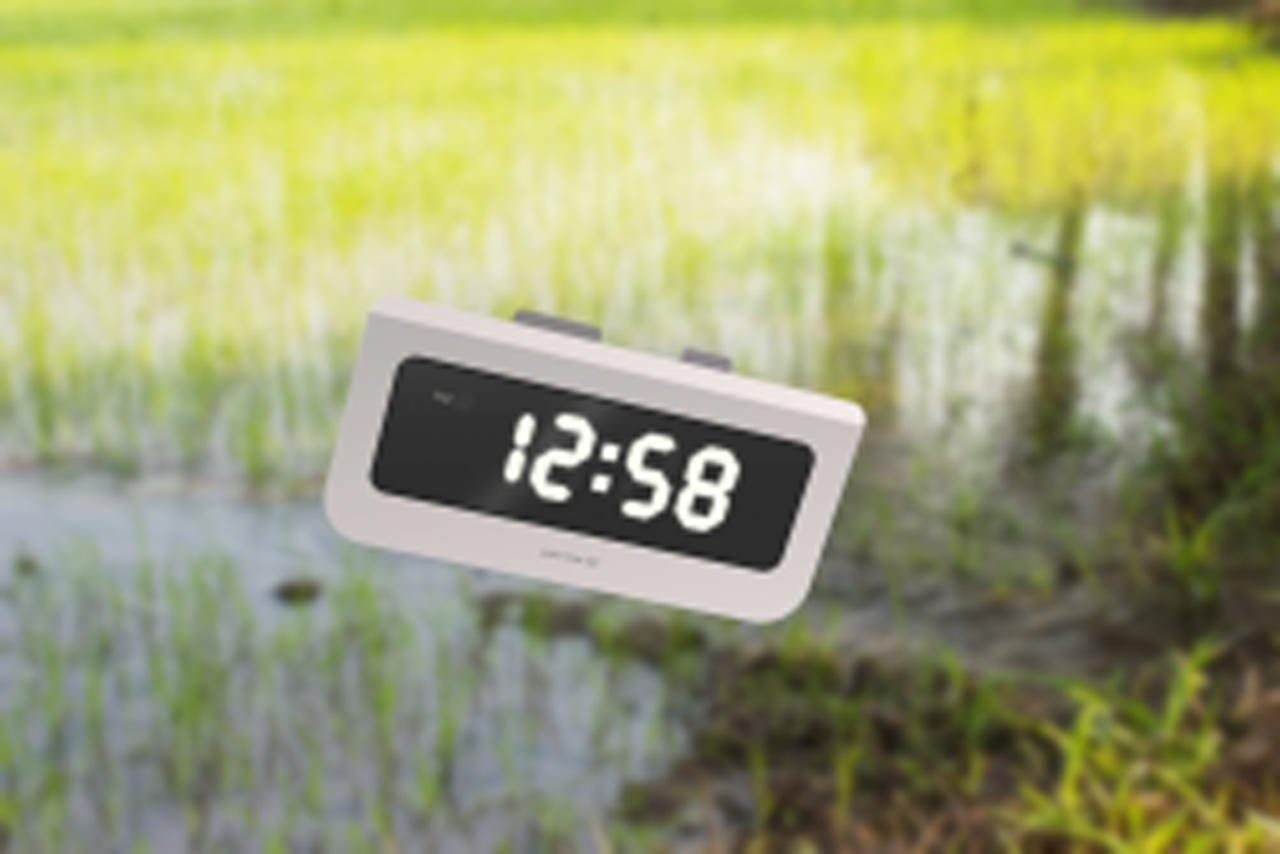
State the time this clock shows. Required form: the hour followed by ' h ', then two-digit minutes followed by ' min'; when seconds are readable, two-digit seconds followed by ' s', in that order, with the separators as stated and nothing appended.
12 h 58 min
